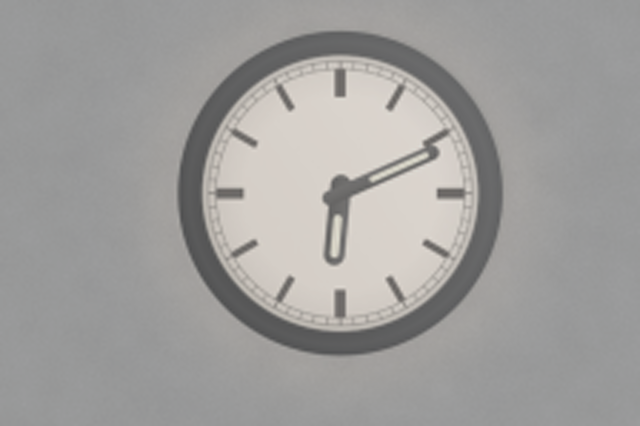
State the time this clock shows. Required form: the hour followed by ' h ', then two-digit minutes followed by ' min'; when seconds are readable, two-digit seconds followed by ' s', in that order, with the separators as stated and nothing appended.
6 h 11 min
